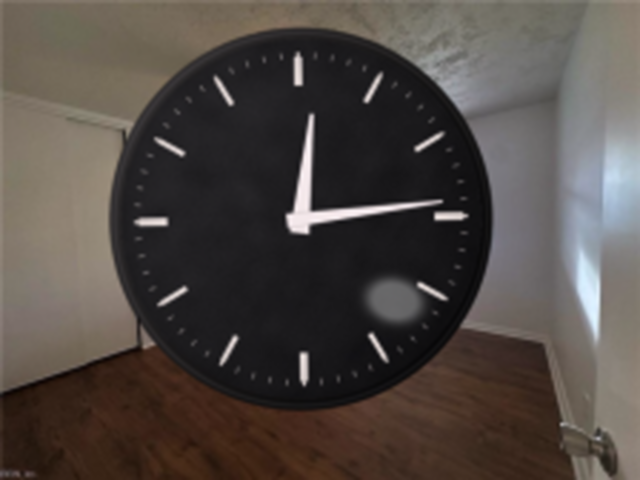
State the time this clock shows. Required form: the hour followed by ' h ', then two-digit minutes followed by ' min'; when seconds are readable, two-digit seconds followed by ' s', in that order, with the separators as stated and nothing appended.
12 h 14 min
